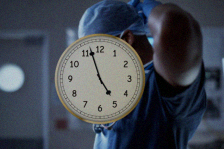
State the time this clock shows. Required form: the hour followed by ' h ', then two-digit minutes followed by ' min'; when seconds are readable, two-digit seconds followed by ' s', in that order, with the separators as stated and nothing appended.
4 h 57 min
